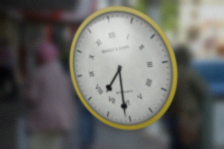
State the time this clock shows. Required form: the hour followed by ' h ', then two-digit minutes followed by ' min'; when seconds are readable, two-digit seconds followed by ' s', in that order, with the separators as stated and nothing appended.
7 h 31 min
